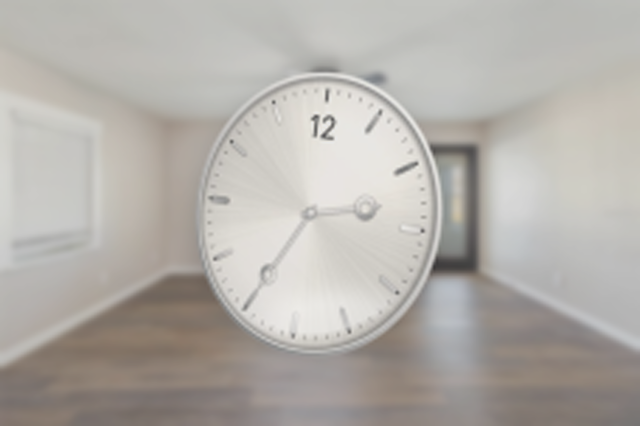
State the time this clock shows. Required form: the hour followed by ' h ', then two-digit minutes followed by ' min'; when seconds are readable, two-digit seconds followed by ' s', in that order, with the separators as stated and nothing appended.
2 h 35 min
